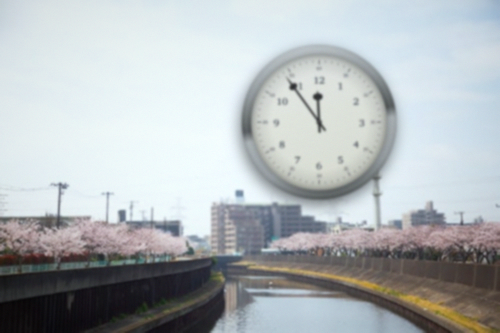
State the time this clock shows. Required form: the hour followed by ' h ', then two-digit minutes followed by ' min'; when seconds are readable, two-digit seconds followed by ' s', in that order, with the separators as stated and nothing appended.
11 h 54 min
